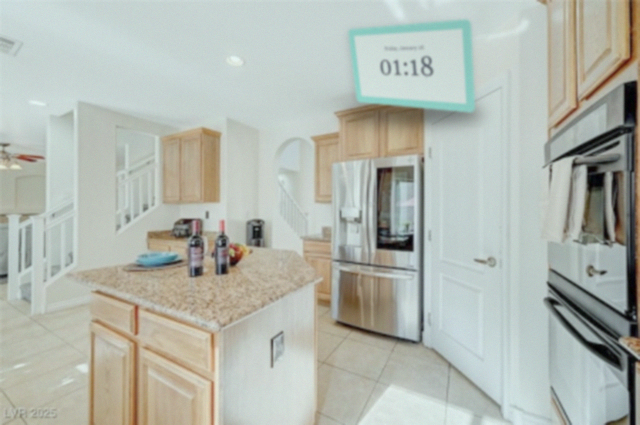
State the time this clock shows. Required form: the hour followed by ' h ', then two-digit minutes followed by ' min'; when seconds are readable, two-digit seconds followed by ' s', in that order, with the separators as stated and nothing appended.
1 h 18 min
